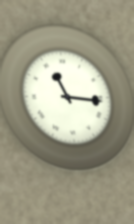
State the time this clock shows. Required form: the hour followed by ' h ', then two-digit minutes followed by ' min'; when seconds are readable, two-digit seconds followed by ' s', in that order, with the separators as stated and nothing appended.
11 h 16 min
